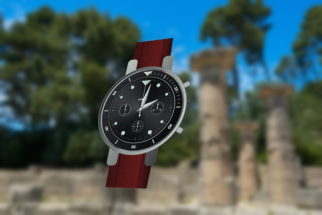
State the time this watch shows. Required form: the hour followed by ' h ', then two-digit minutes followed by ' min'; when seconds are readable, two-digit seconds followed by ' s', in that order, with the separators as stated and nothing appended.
2 h 02 min
